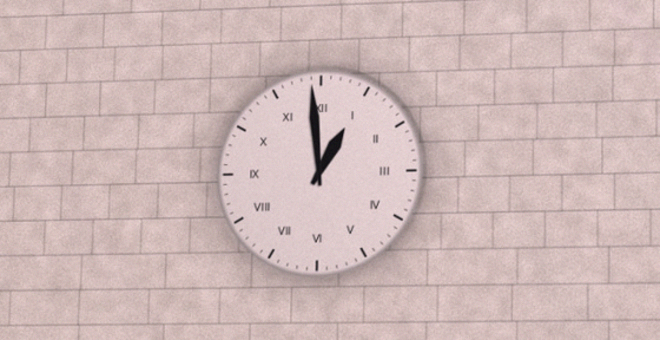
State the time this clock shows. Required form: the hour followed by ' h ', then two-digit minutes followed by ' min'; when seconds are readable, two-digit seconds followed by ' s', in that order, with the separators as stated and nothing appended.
12 h 59 min
